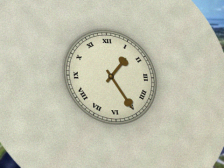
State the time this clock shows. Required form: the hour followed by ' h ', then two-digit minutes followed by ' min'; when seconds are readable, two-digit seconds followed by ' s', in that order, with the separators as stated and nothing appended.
1 h 25 min
